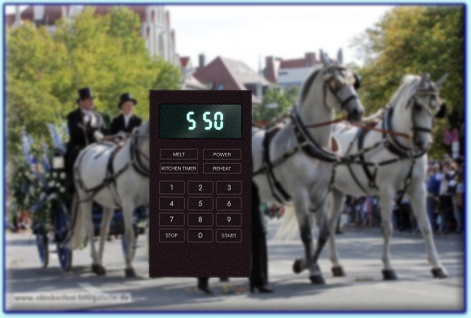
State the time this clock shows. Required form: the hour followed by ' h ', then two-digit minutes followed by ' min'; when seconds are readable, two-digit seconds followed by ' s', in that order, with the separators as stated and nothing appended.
5 h 50 min
